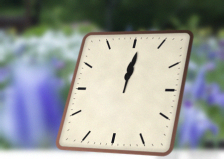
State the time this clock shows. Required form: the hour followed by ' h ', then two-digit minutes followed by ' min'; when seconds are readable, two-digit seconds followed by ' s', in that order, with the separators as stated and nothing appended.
12 h 01 min
